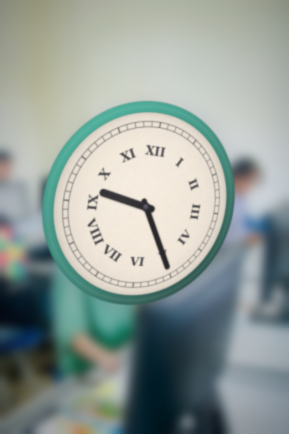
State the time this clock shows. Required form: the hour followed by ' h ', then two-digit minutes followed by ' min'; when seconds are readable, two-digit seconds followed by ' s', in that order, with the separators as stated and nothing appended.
9 h 25 min
